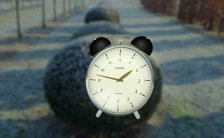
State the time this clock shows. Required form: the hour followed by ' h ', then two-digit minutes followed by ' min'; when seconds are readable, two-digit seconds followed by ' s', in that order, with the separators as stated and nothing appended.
1 h 47 min
